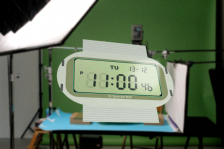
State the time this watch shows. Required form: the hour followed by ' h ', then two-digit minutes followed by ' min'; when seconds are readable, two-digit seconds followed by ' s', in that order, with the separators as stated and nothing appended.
11 h 00 min 46 s
